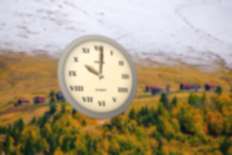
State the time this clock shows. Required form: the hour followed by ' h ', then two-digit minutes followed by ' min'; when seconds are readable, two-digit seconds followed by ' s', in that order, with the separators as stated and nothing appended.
10 h 01 min
